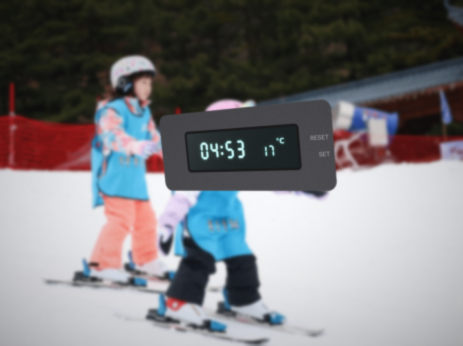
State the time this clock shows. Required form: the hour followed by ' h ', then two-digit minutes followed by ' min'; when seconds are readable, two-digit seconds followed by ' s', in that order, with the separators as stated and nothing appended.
4 h 53 min
